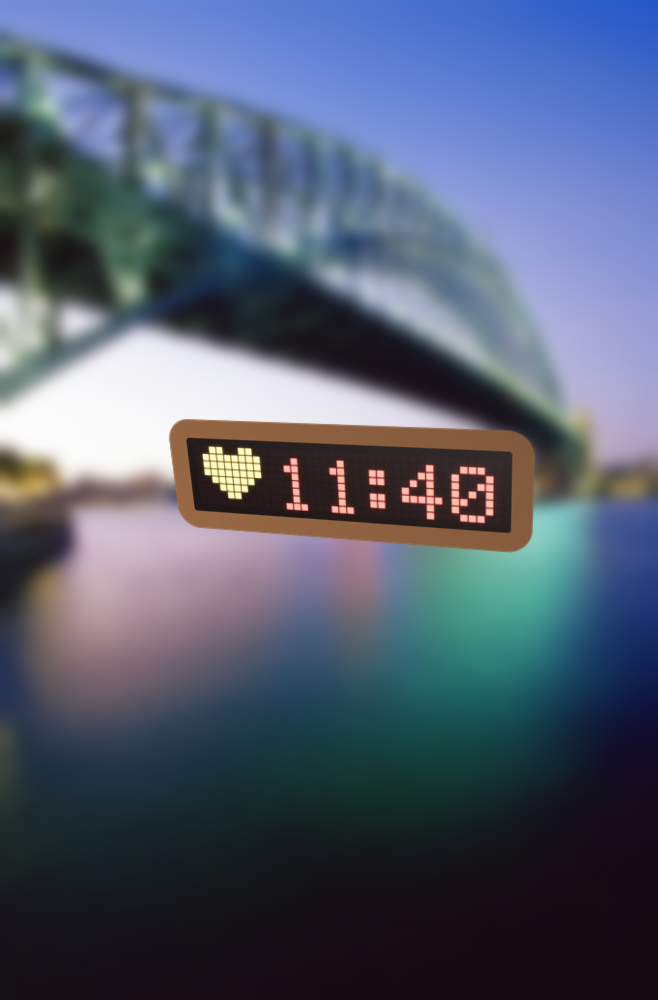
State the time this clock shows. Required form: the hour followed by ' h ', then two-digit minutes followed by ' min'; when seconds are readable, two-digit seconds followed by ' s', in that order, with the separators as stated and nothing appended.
11 h 40 min
